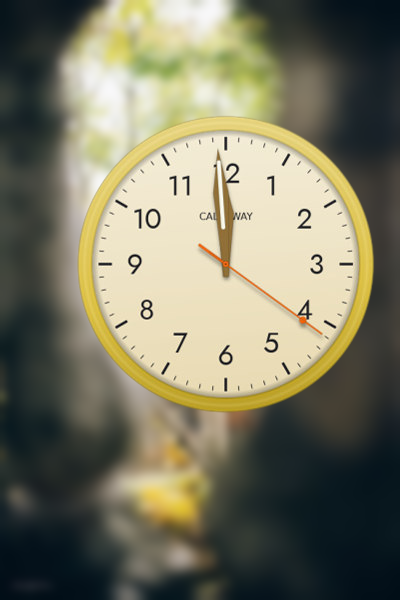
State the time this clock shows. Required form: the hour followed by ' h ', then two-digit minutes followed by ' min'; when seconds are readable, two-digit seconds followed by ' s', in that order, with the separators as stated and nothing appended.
11 h 59 min 21 s
